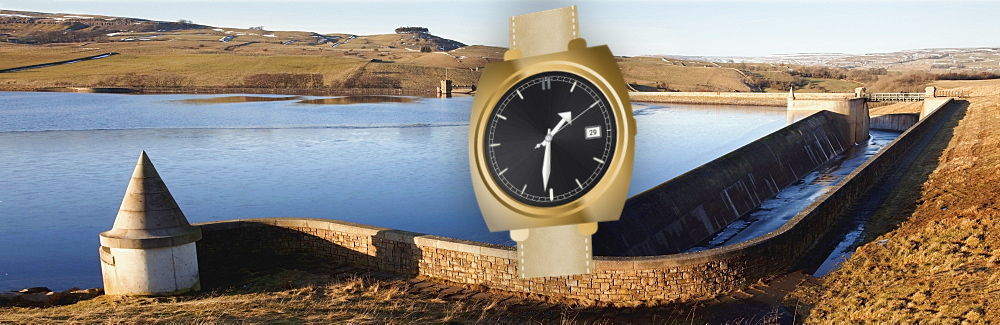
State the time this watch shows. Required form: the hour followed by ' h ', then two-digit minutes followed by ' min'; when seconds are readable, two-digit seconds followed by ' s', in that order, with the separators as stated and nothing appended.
1 h 31 min 10 s
